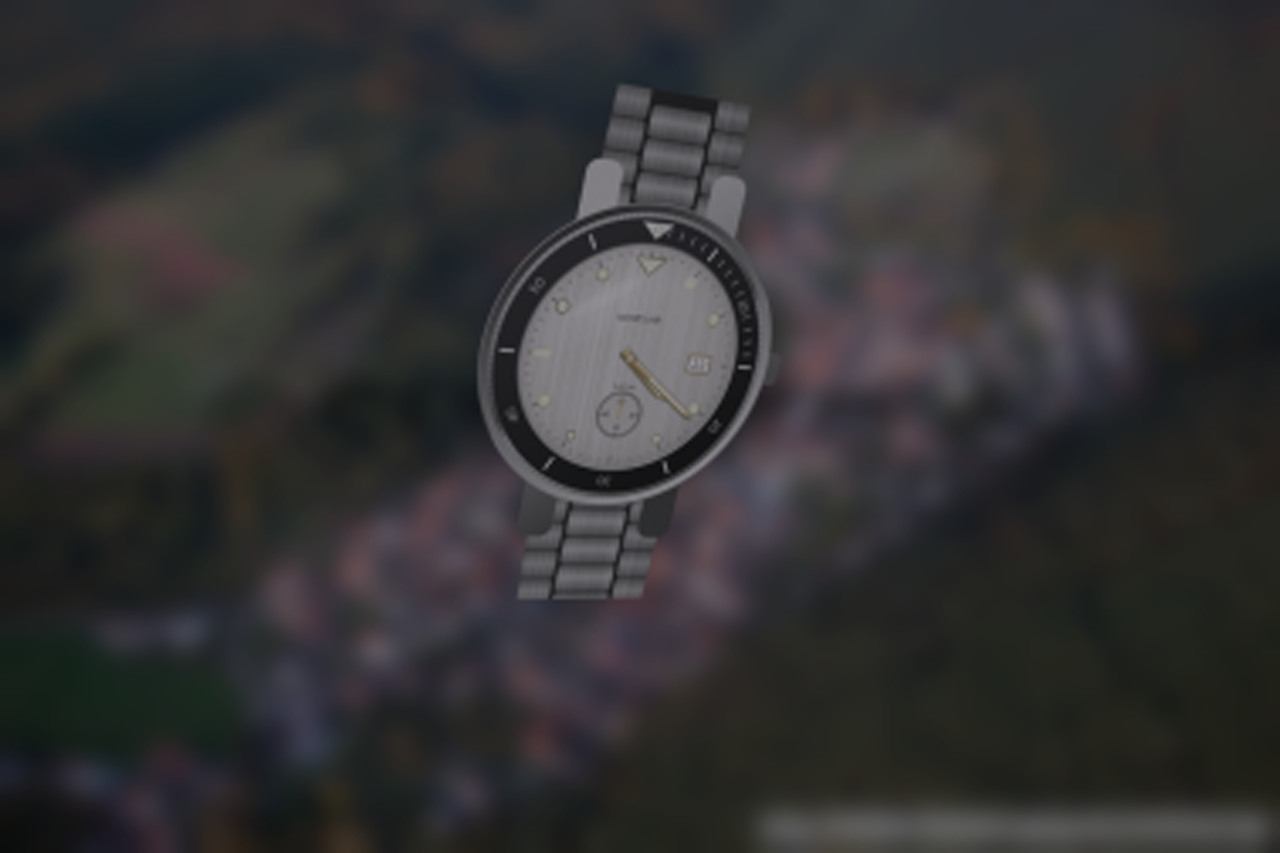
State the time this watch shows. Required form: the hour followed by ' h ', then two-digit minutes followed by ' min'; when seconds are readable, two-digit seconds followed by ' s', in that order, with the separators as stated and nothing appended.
4 h 21 min
